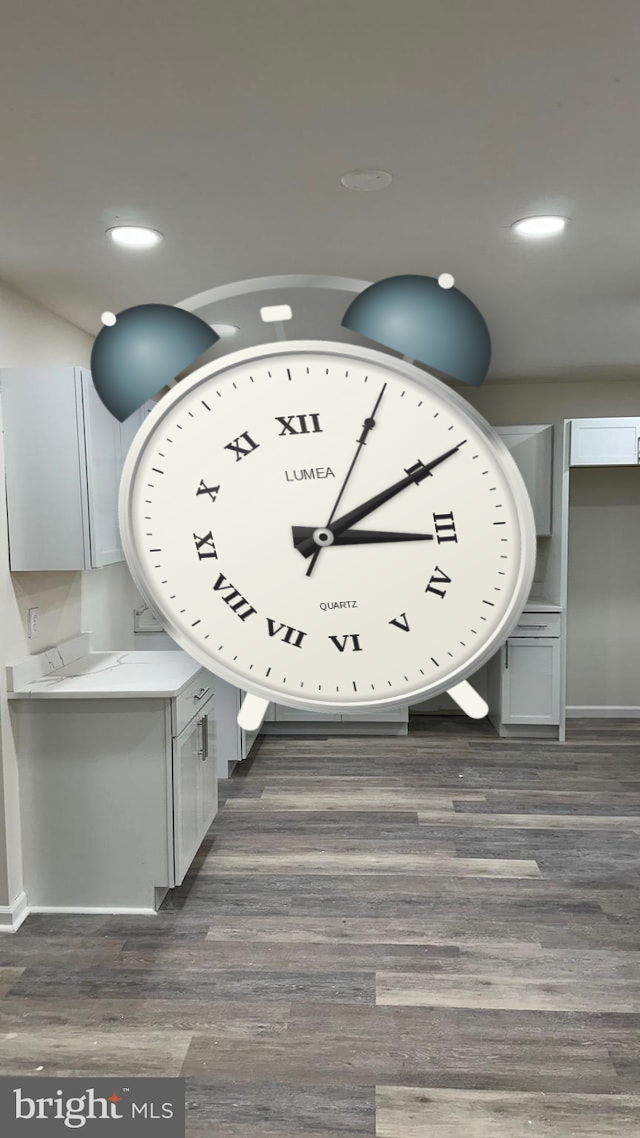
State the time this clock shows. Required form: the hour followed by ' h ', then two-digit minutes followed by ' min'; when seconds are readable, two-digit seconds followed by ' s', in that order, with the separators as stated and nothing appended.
3 h 10 min 05 s
